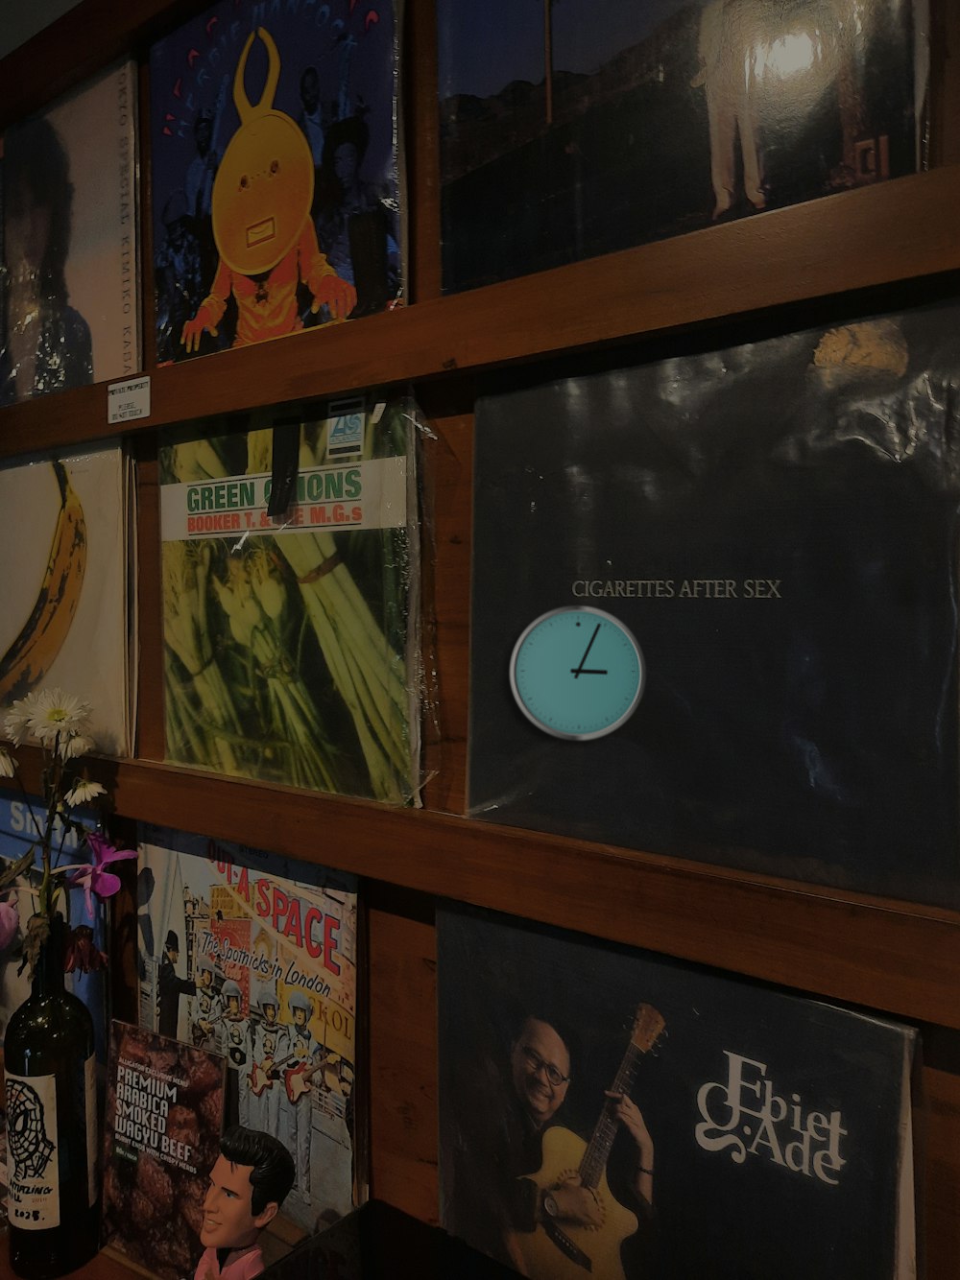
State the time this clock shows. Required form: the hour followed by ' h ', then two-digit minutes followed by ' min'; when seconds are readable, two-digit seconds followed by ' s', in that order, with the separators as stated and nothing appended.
3 h 04 min
